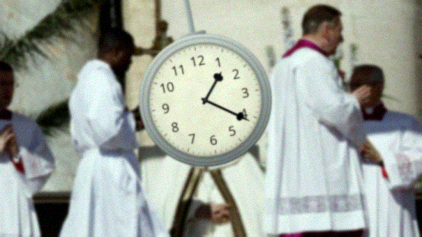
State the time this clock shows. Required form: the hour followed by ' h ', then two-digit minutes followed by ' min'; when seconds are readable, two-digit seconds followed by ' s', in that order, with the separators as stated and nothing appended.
1 h 21 min
